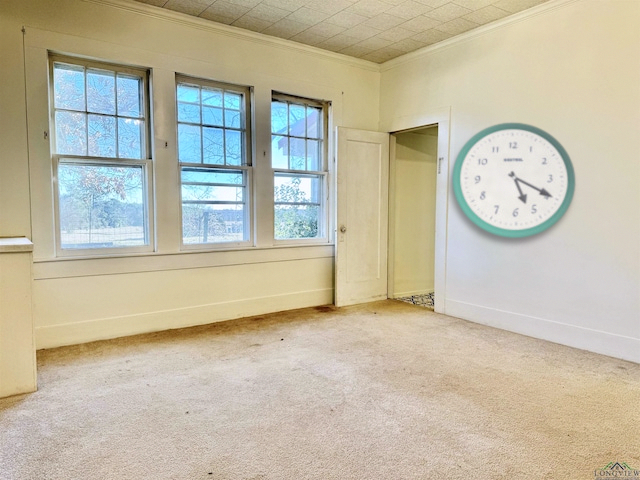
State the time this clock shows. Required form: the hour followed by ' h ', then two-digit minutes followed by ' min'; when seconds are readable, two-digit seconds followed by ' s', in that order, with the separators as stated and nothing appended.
5 h 20 min
